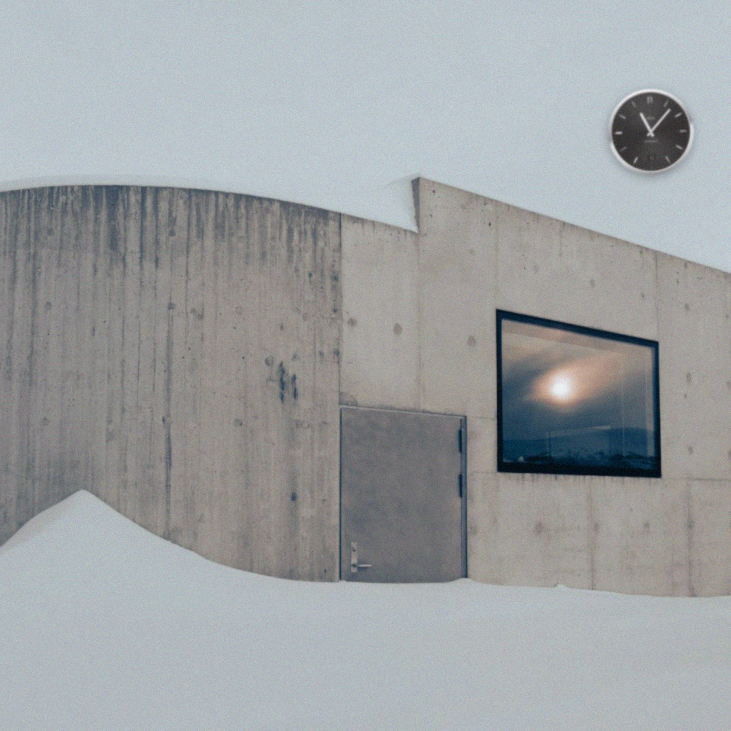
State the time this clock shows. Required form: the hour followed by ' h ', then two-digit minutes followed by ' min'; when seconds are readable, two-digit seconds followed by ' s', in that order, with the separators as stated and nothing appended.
11 h 07 min
